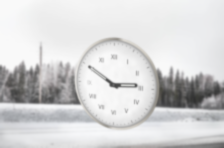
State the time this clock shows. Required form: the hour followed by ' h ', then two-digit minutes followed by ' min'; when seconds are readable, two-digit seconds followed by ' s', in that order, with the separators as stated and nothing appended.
2 h 50 min
